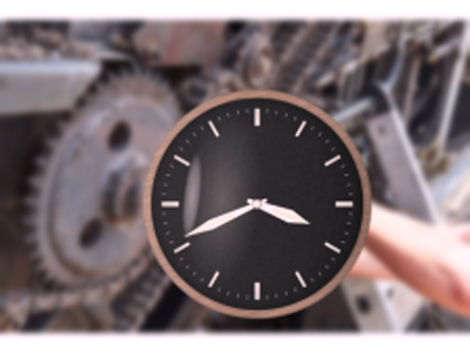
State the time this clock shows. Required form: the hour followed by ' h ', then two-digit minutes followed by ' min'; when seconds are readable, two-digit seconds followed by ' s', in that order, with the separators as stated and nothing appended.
3 h 41 min
